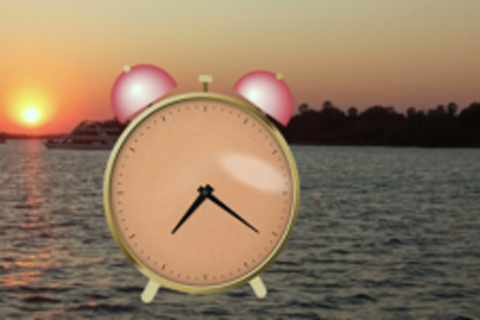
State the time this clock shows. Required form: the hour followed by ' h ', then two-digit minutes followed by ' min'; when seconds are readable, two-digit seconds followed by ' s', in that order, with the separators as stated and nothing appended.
7 h 21 min
